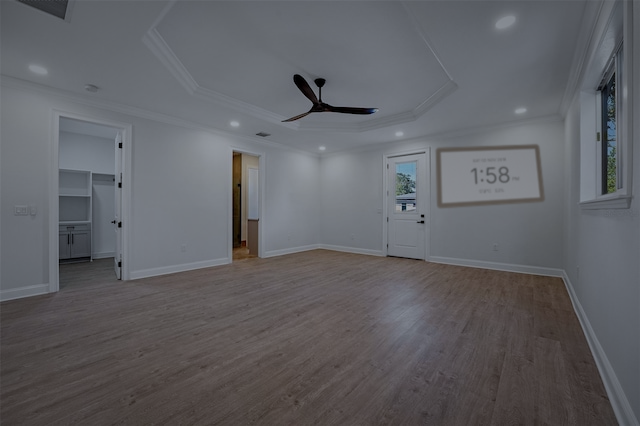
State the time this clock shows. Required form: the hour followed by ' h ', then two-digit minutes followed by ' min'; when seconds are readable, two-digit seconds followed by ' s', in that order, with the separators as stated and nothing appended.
1 h 58 min
